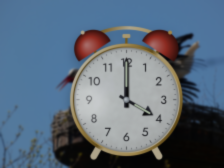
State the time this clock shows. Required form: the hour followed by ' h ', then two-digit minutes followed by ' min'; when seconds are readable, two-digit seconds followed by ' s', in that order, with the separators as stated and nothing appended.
4 h 00 min
